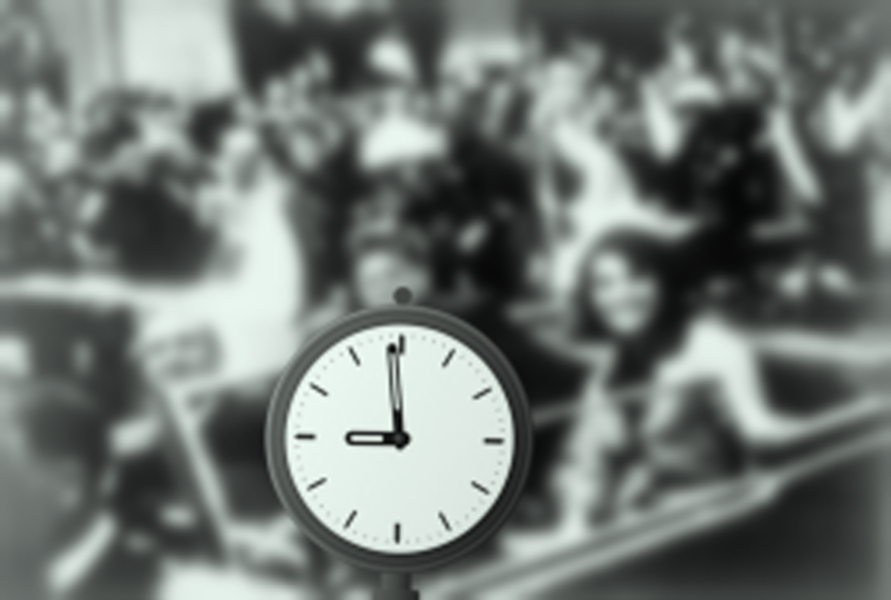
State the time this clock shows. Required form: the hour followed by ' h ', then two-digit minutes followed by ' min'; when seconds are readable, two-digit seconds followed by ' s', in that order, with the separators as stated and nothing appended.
8 h 59 min
